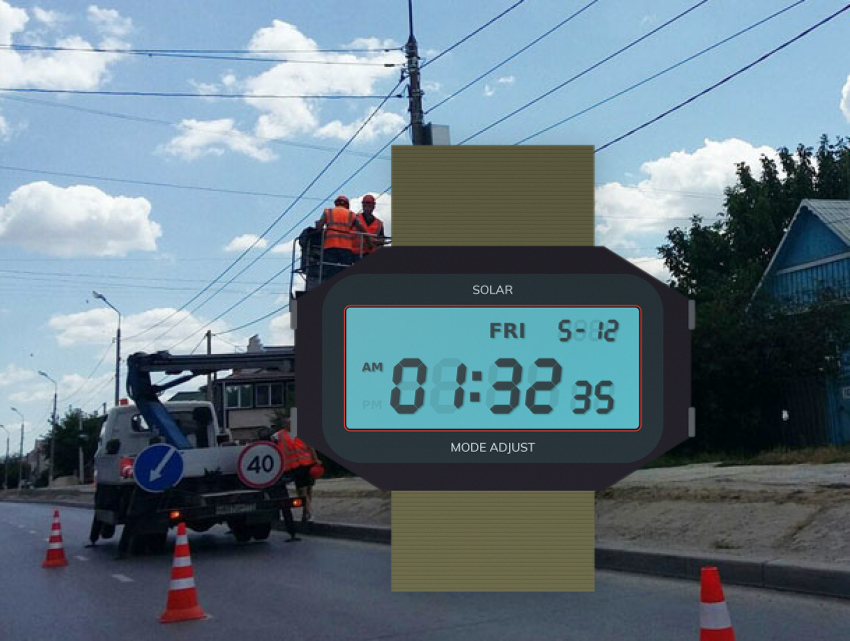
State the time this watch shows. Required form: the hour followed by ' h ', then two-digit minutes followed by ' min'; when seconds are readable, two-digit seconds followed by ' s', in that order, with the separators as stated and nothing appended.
1 h 32 min 35 s
